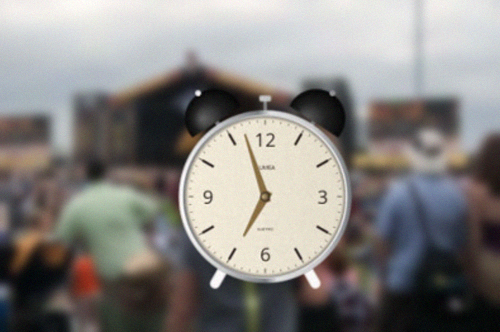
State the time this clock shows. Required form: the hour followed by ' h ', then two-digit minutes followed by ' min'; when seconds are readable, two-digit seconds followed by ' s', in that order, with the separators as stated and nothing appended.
6 h 57 min
